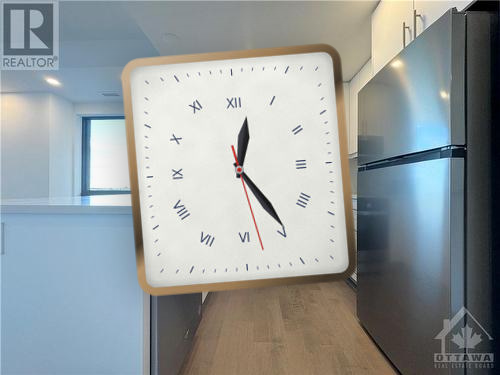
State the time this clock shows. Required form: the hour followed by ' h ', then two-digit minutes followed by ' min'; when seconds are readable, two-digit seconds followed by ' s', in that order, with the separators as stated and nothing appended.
12 h 24 min 28 s
